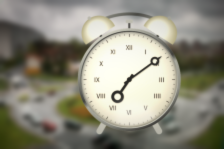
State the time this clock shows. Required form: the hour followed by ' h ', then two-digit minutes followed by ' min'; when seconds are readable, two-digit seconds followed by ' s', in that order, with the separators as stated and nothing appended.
7 h 09 min
